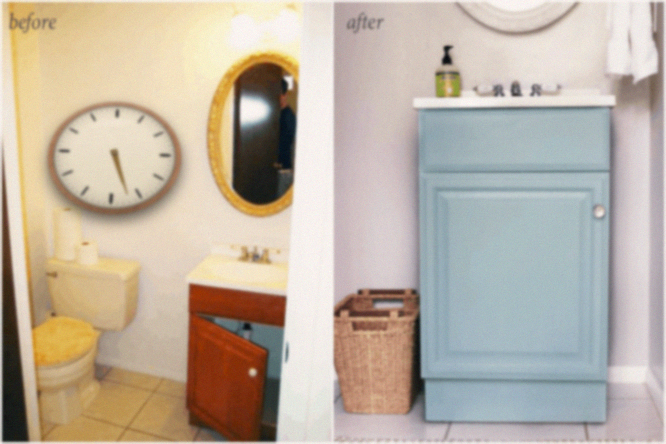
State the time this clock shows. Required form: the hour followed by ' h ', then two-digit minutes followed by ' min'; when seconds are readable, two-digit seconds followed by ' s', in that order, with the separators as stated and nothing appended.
5 h 27 min
